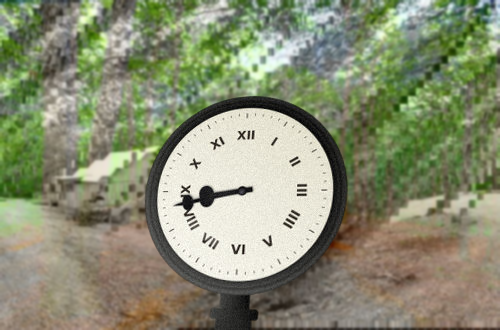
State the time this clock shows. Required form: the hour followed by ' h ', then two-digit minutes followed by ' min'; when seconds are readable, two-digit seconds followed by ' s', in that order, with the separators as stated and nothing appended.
8 h 43 min
